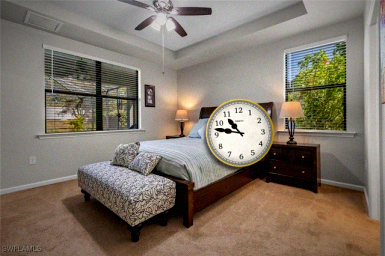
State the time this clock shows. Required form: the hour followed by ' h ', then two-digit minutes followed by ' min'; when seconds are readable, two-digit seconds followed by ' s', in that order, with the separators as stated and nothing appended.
10 h 47 min
